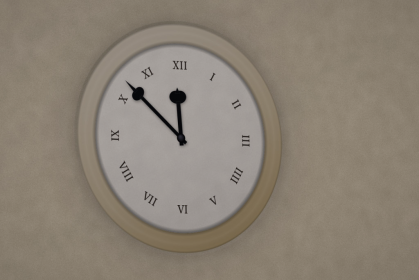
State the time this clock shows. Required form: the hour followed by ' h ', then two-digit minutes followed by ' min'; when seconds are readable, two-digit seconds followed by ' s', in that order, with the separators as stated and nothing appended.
11 h 52 min
